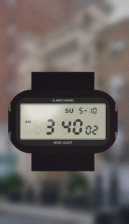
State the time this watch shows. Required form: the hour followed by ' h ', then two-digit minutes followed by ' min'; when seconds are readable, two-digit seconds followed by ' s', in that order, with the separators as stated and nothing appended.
3 h 40 min 02 s
